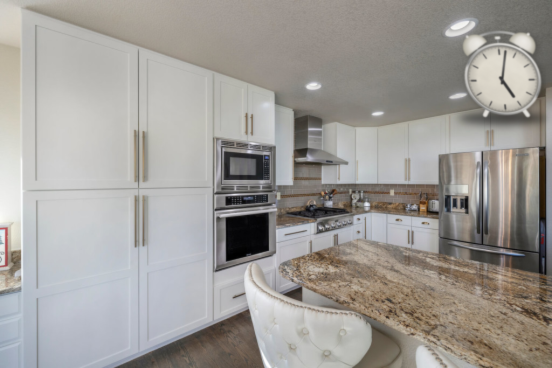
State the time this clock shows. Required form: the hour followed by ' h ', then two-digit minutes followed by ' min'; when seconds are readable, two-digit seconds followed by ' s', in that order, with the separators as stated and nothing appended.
5 h 02 min
